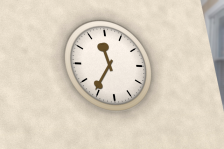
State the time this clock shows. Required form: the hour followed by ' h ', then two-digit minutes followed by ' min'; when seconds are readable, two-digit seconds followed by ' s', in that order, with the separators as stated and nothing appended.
11 h 36 min
